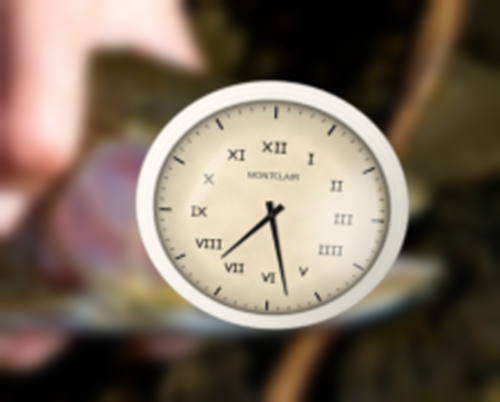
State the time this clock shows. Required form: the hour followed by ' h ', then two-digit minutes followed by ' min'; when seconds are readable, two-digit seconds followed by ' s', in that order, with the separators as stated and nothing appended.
7 h 28 min
